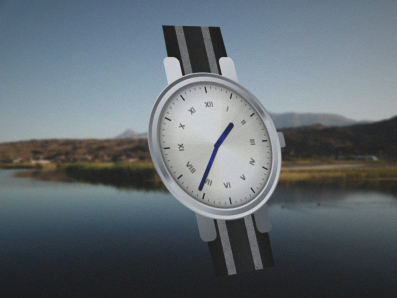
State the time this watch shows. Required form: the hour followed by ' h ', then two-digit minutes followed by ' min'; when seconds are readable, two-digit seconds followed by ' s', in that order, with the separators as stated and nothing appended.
1 h 36 min
